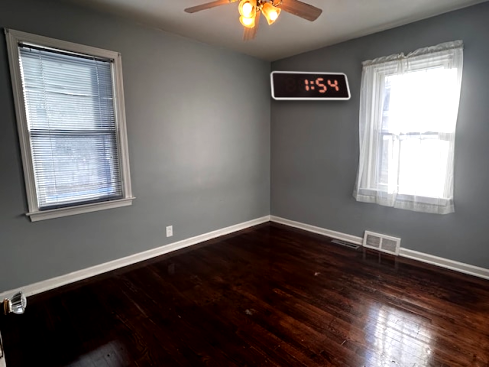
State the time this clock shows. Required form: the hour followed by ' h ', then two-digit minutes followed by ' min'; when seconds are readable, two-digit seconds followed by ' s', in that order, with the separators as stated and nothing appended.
1 h 54 min
